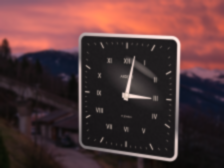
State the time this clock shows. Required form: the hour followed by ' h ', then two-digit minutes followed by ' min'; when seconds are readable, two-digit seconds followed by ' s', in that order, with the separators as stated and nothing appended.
3 h 02 min
